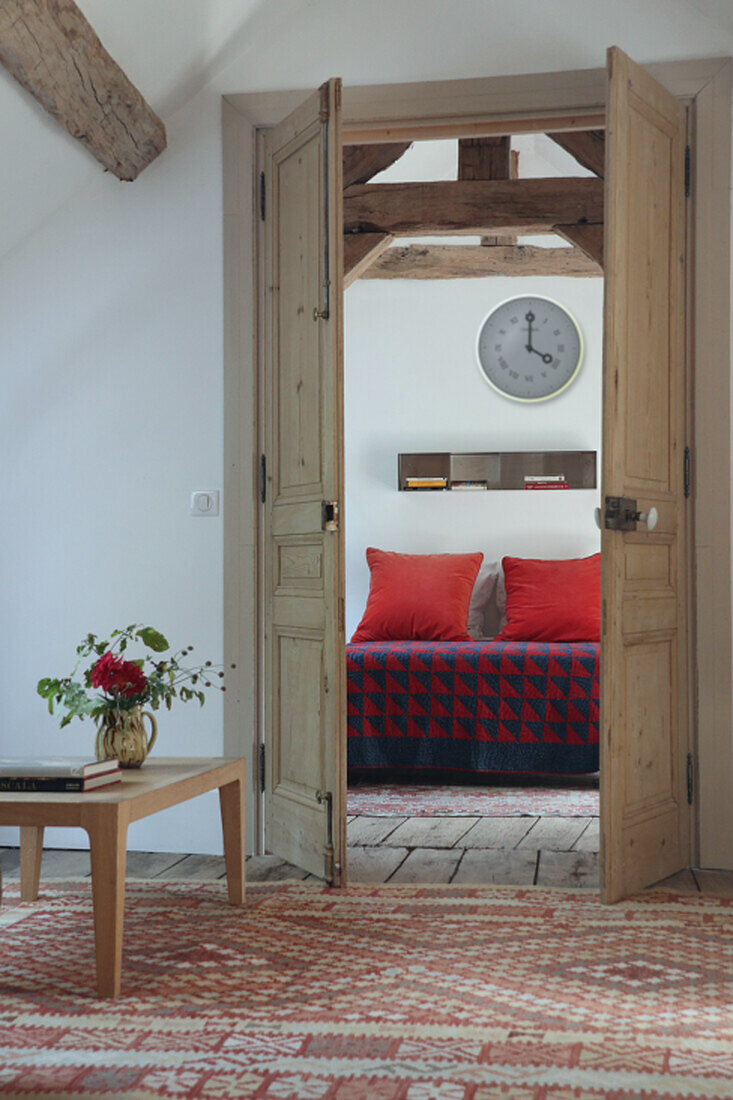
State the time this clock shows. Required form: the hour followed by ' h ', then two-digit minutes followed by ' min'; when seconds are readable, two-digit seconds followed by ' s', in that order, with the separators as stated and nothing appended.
4 h 00 min
